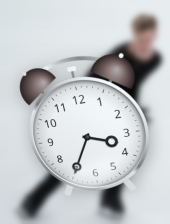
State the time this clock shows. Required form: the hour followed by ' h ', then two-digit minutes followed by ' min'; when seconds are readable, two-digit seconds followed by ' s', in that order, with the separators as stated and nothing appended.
3 h 35 min
